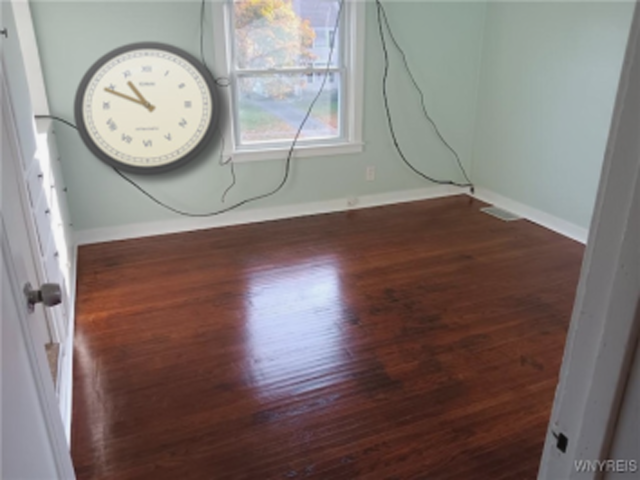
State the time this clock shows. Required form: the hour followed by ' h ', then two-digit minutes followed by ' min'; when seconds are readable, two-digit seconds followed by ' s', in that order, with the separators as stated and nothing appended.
10 h 49 min
